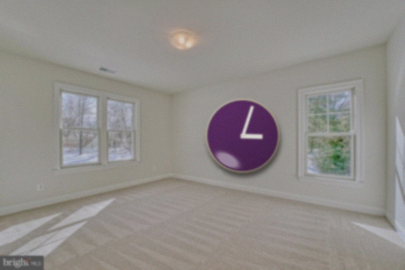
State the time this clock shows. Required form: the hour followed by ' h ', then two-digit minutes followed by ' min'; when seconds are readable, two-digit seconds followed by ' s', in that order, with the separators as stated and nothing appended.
3 h 03 min
